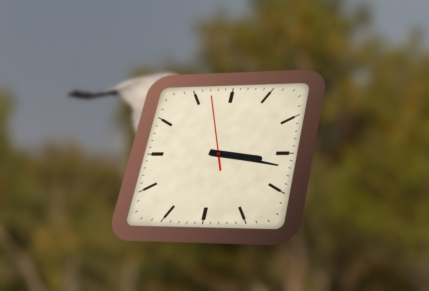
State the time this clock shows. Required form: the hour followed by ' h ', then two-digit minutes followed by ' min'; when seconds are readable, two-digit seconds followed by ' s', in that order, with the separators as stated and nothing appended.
3 h 16 min 57 s
